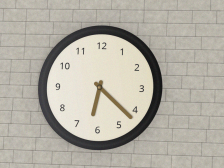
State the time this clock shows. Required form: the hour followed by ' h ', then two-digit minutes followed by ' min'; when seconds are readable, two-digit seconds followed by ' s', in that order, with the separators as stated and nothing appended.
6 h 22 min
